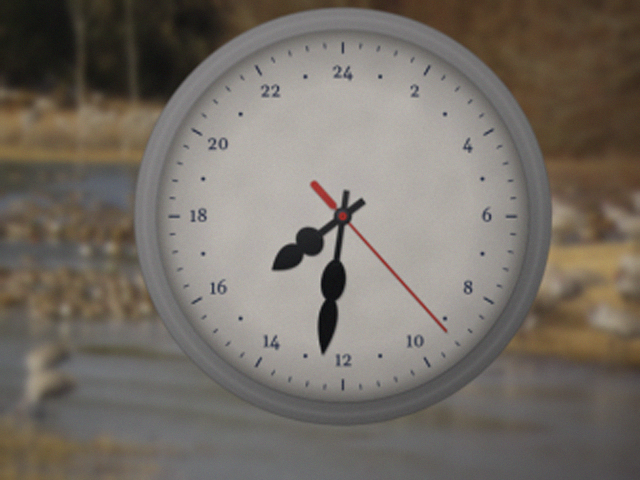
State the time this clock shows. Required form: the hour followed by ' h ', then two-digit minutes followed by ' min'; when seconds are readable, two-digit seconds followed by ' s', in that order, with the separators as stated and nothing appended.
15 h 31 min 23 s
